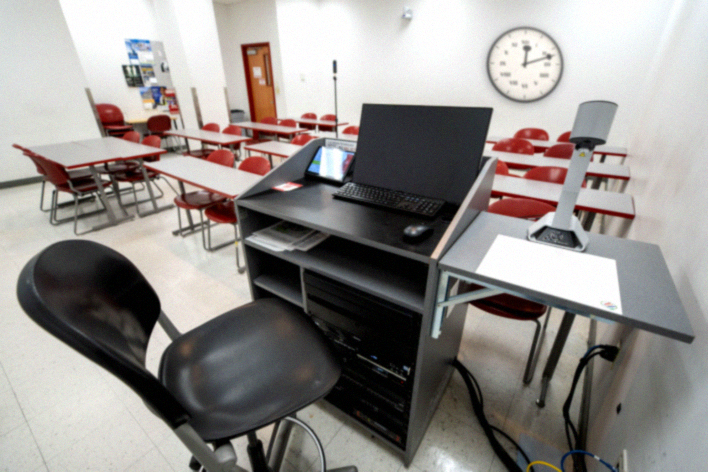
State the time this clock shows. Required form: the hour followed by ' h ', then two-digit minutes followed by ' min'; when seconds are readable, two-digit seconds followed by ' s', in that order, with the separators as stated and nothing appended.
12 h 12 min
